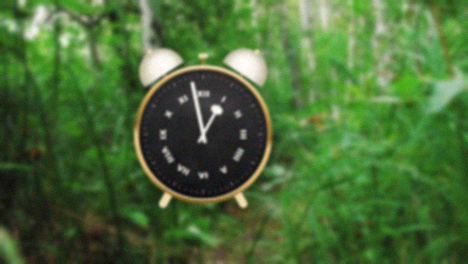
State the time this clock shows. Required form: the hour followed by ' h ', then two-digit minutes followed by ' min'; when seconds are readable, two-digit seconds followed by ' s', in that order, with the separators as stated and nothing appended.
12 h 58 min
